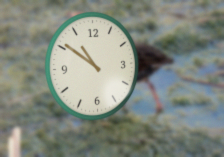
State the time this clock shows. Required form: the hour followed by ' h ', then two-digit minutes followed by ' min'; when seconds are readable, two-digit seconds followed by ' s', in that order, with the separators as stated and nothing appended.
10 h 51 min
